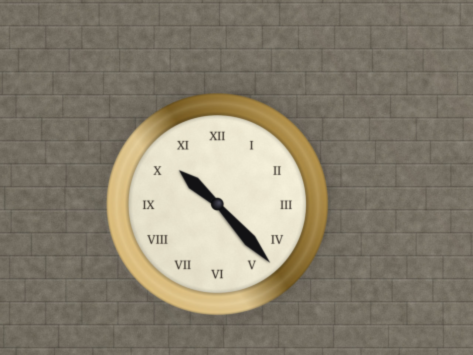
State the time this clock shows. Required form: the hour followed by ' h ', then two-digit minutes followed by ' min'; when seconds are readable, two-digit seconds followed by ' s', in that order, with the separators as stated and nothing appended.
10 h 23 min
